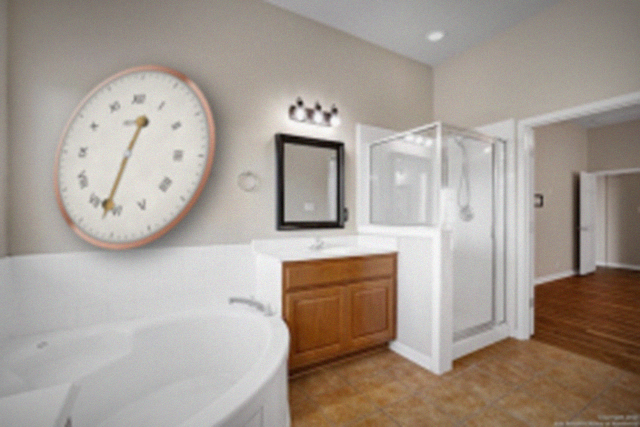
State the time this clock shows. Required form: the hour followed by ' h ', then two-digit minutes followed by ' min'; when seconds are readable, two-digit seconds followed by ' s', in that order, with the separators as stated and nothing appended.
12 h 32 min
